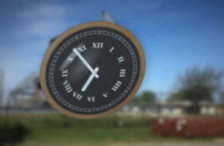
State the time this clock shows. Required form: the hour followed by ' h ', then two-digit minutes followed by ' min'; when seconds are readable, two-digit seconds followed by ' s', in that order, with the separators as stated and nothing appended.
6 h 53 min
